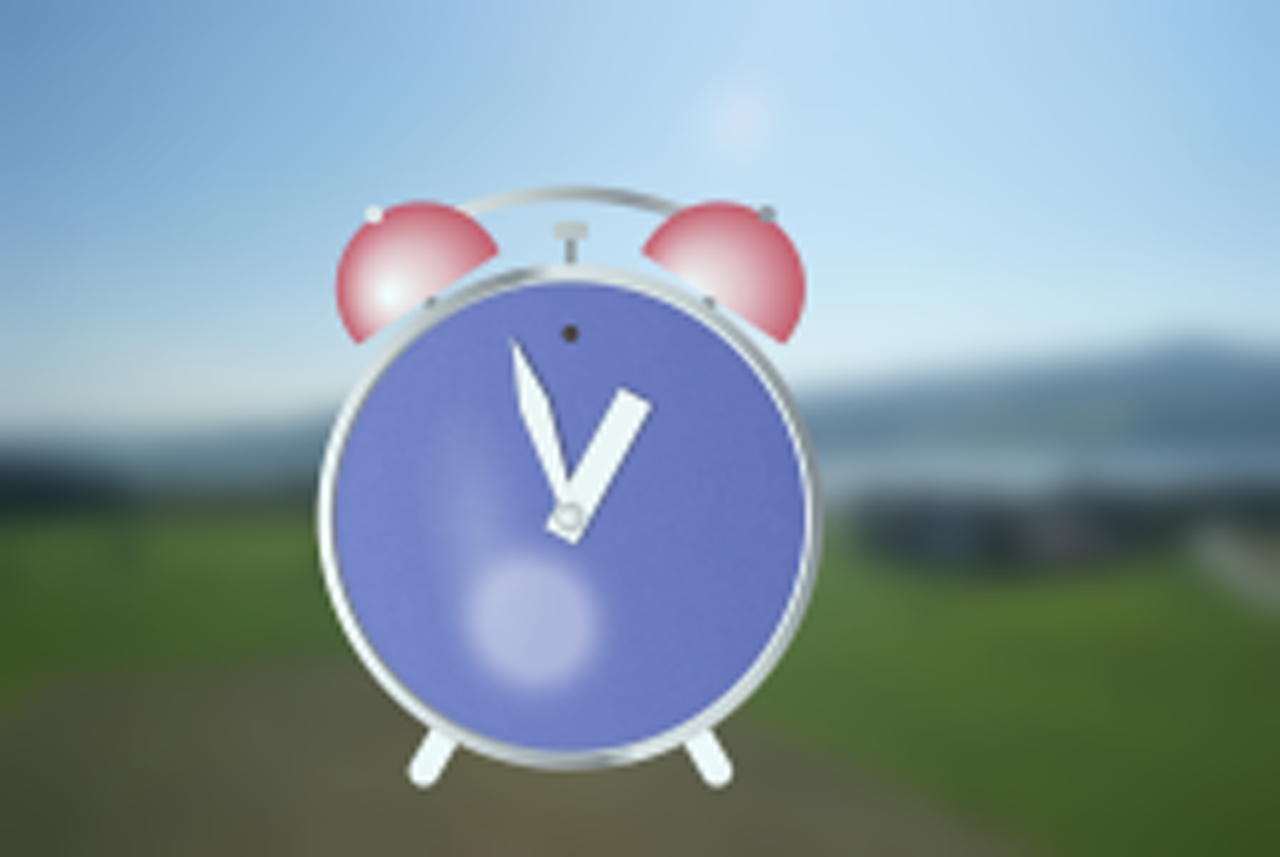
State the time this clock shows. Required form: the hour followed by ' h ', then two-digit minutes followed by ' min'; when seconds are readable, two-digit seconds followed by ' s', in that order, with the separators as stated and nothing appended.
12 h 57 min
